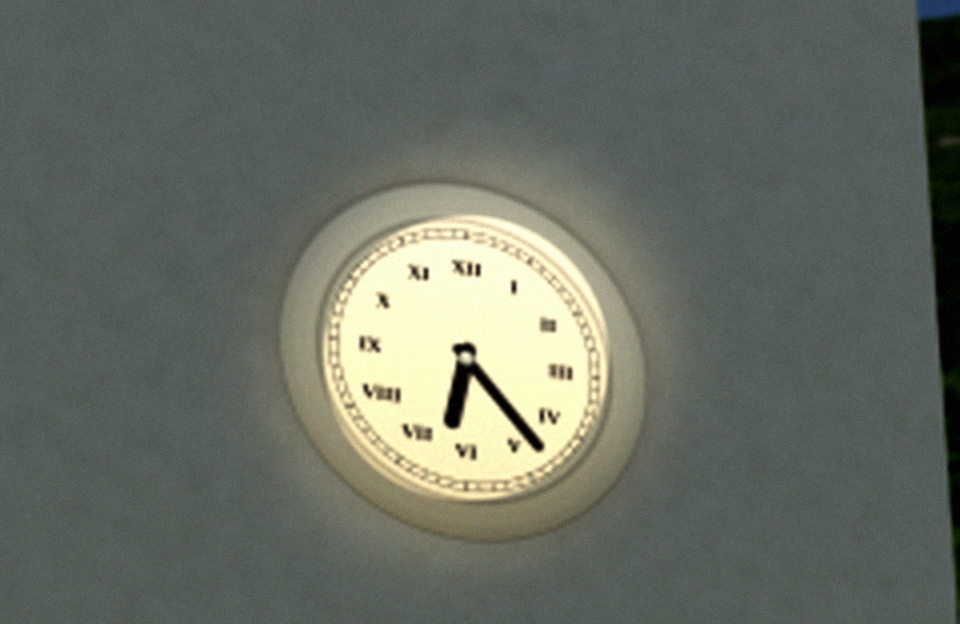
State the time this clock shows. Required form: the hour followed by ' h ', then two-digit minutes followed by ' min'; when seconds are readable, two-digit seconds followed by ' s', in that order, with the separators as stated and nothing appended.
6 h 23 min
